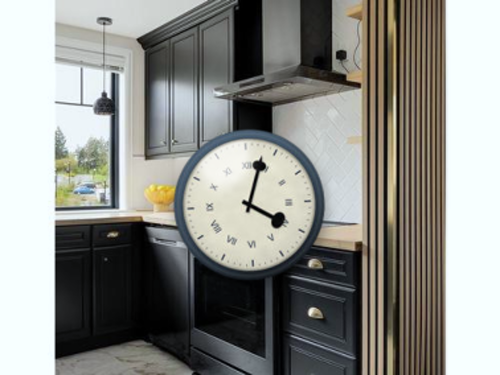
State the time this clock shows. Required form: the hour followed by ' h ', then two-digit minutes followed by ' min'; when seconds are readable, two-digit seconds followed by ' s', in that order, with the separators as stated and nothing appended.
4 h 03 min
